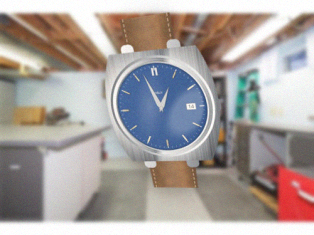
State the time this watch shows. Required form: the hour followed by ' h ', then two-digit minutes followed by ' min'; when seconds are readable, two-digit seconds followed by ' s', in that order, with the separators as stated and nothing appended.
12 h 57 min
